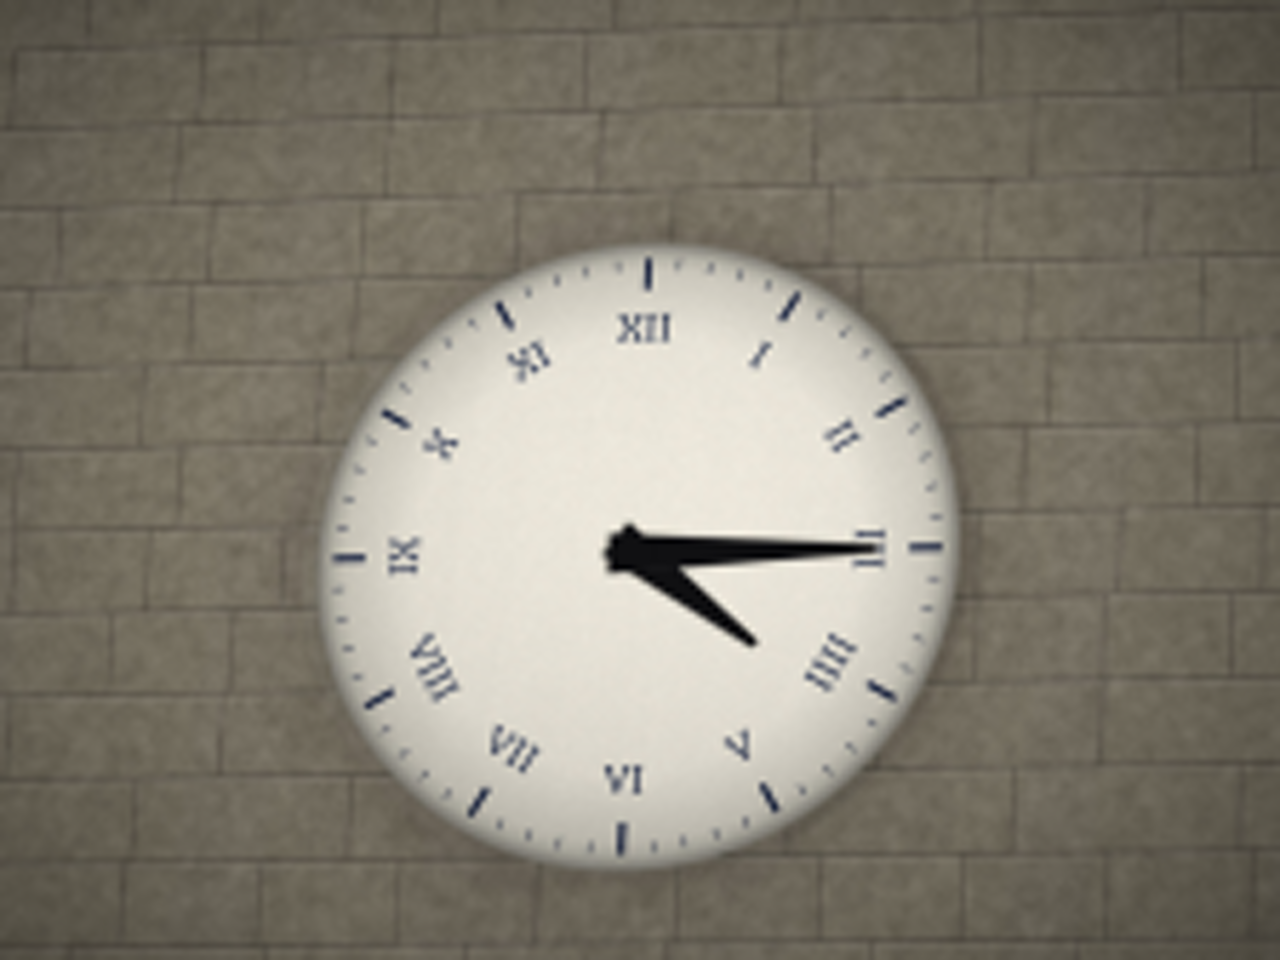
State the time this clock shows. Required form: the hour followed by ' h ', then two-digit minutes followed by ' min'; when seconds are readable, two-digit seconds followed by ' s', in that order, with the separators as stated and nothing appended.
4 h 15 min
